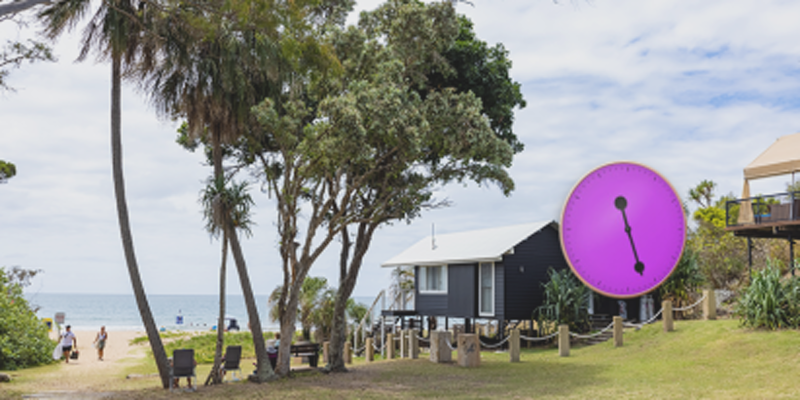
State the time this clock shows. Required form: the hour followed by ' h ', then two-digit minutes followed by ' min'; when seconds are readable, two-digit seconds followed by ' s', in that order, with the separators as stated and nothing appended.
11 h 27 min
